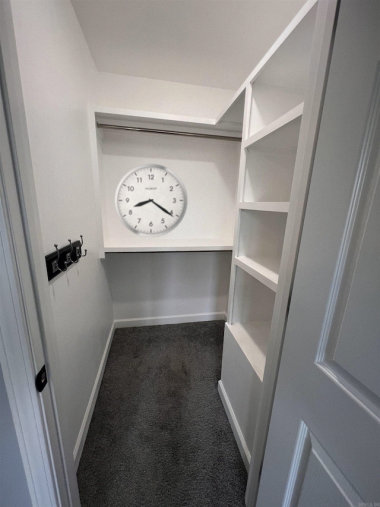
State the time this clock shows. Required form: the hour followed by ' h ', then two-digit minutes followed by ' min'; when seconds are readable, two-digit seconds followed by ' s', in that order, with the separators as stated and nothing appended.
8 h 21 min
